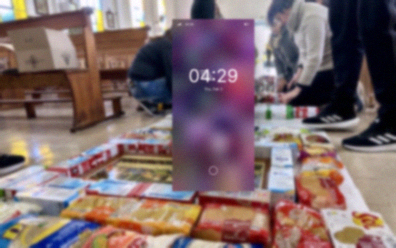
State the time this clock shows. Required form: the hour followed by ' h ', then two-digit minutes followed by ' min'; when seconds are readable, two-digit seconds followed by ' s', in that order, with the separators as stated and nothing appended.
4 h 29 min
